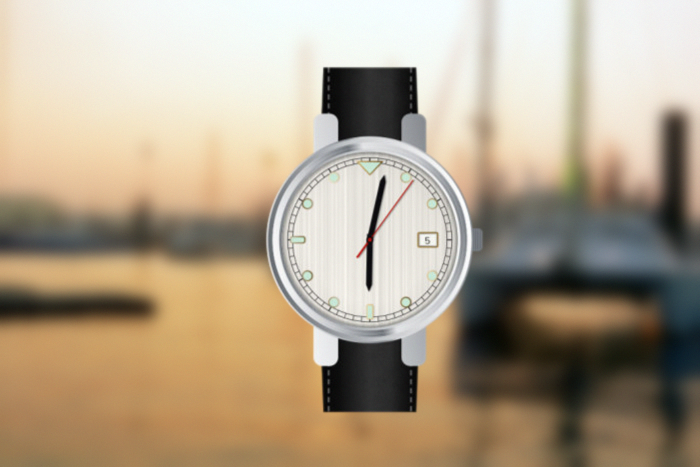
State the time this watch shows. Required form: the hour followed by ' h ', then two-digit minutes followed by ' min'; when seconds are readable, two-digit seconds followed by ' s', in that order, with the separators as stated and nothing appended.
6 h 02 min 06 s
